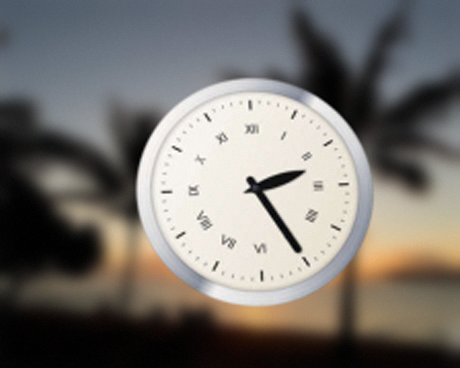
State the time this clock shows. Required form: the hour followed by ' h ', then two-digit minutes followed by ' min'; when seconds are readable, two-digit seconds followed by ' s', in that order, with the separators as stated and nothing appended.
2 h 25 min
